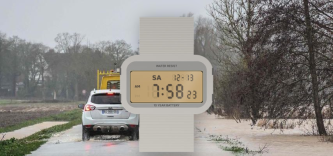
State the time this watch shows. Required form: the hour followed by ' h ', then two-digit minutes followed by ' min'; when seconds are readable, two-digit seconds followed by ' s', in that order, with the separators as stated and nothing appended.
7 h 58 min 23 s
